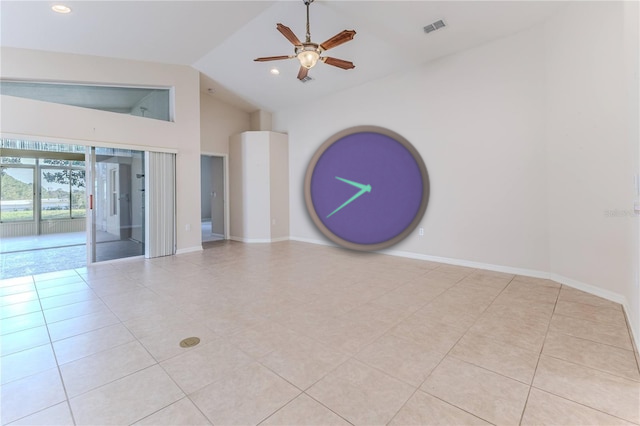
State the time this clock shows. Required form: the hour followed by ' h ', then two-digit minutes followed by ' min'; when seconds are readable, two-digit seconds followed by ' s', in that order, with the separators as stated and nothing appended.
9 h 39 min
